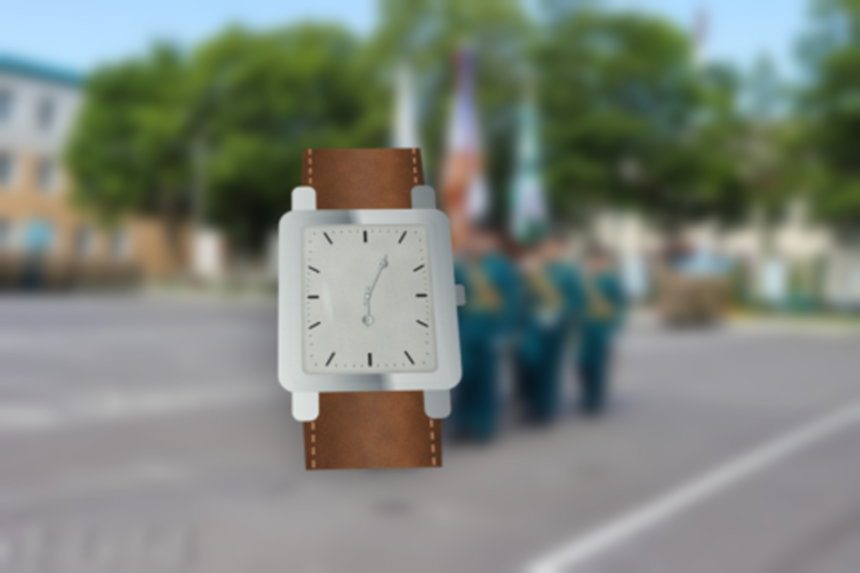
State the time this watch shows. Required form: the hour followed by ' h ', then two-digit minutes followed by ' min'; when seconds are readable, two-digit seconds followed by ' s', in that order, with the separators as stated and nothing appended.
6 h 04 min
